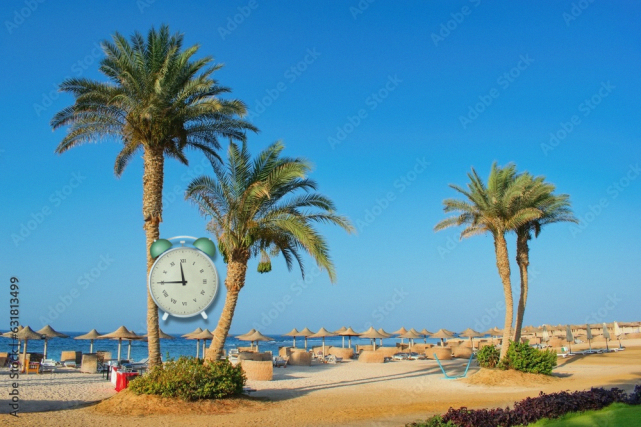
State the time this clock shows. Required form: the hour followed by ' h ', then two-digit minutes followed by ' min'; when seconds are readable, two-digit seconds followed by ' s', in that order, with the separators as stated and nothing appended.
11 h 45 min
